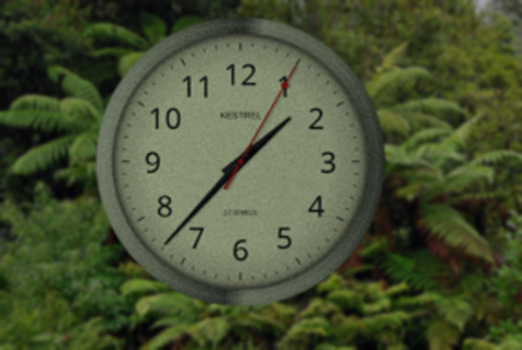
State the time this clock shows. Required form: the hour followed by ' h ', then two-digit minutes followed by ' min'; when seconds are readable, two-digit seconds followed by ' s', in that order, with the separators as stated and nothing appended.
1 h 37 min 05 s
